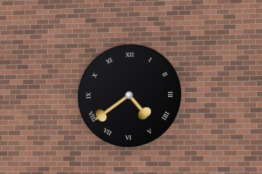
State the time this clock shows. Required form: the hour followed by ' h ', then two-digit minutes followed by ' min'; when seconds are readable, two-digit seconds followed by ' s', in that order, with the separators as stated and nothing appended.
4 h 39 min
